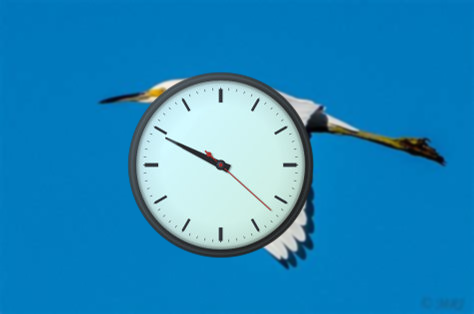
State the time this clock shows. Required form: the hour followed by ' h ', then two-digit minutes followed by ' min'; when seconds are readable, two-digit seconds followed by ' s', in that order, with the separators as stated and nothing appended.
9 h 49 min 22 s
